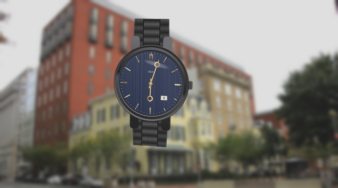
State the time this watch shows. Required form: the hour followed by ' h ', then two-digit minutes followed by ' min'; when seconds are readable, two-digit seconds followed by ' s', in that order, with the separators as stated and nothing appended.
6 h 03 min
